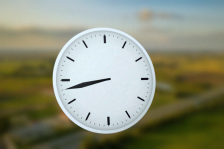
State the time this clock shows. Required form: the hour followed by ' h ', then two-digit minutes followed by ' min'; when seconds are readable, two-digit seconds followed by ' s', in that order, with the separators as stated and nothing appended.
8 h 43 min
